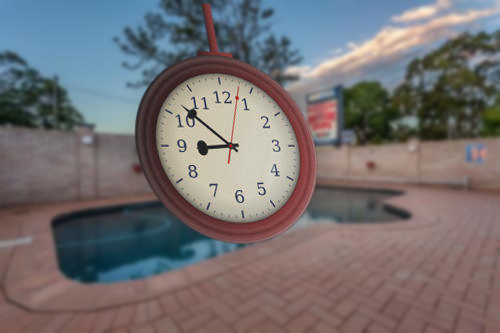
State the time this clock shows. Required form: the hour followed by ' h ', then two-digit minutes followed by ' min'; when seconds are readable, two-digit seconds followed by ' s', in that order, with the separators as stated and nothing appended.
8 h 52 min 03 s
